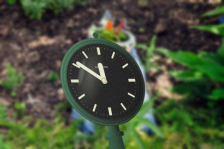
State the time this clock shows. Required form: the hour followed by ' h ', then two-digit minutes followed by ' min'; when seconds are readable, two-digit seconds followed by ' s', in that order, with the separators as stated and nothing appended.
11 h 51 min
